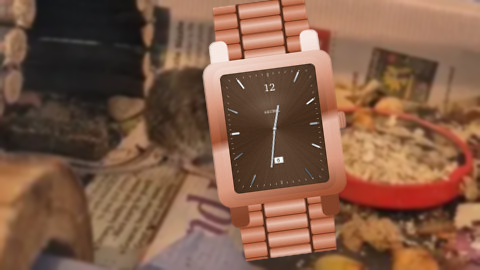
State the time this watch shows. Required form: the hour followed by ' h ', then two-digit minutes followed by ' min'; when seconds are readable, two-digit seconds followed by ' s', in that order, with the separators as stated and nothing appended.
12 h 32 min
